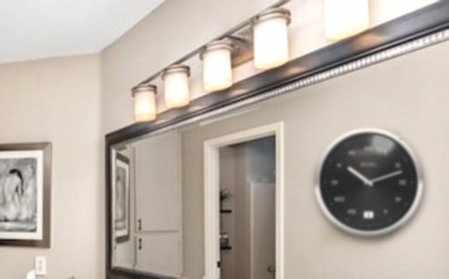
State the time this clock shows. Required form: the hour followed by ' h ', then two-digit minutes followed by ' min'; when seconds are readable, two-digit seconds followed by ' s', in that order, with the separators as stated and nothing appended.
10 h 12 min
